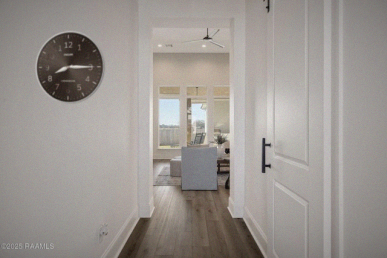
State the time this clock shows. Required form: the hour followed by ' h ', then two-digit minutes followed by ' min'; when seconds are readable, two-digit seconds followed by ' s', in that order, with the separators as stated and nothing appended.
8 h 15 min
